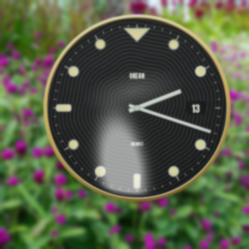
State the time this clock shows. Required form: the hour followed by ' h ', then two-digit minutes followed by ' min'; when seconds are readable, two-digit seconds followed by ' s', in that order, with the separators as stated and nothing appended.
2 h 18 min
